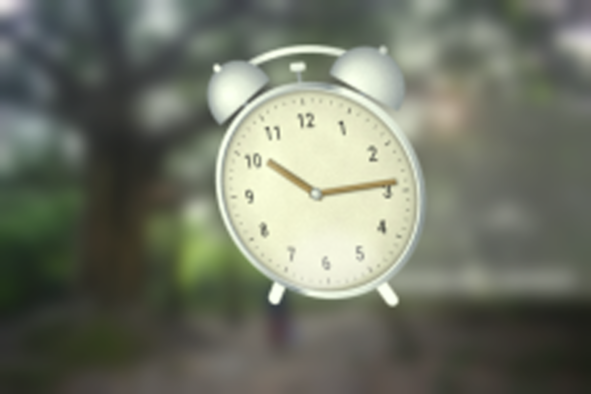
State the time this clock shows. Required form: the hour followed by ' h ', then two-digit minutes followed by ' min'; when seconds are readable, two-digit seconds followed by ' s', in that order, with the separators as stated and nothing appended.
10 h 14 min
